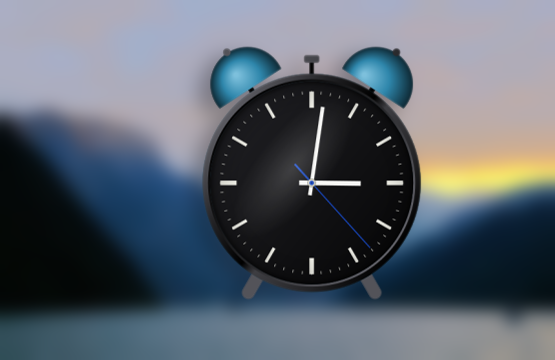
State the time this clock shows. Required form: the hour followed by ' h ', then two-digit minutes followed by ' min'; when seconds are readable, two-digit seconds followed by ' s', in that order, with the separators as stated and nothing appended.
3 h 01 min 23 s
